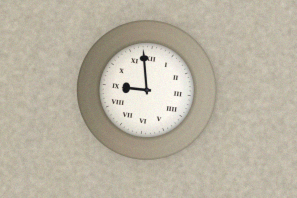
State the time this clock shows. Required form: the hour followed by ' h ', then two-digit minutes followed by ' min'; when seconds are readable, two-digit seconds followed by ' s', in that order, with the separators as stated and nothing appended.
8 h 58 min
